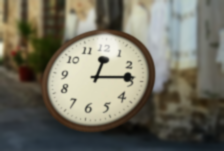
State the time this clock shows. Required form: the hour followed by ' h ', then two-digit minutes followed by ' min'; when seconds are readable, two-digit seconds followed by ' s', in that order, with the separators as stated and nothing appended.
12 h 14 min
